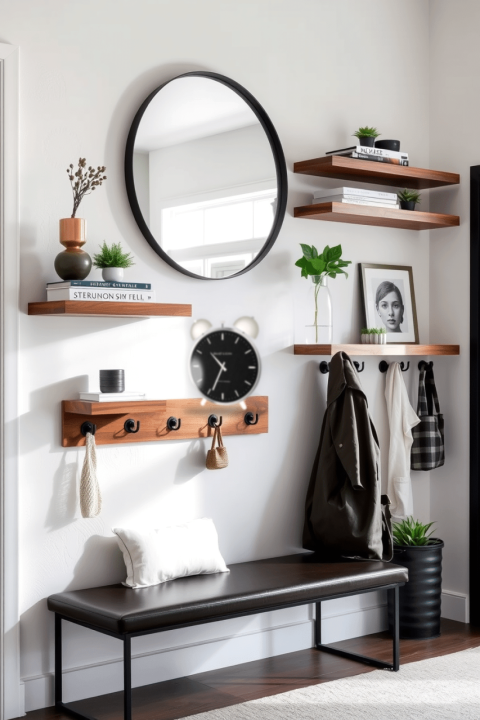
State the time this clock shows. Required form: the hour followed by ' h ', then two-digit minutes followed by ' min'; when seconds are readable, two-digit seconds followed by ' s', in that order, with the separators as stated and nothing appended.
10 h 34 min
